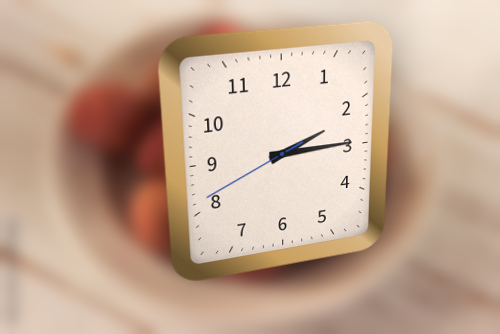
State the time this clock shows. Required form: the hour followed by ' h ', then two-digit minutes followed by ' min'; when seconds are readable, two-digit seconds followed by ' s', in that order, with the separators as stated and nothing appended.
2 h 14 min 41 s
